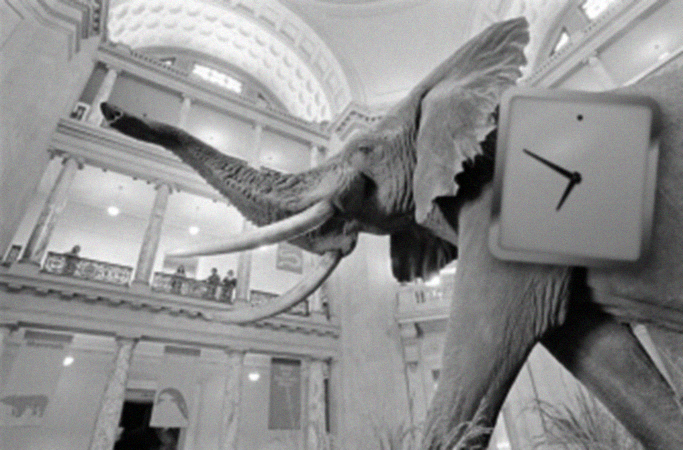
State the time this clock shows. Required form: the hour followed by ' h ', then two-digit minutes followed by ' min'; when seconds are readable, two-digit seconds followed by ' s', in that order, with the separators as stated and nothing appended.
6 h 49 min
